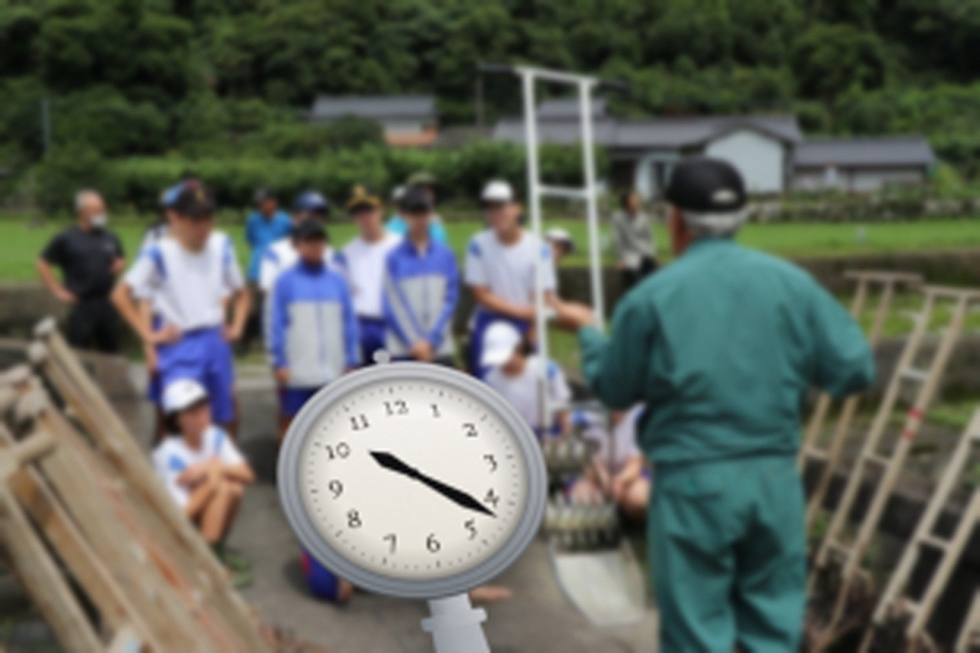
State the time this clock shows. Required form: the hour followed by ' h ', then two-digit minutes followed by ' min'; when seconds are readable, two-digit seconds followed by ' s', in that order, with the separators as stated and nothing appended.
10 h 22 min
